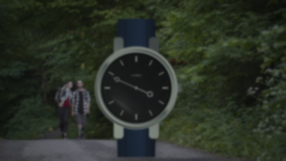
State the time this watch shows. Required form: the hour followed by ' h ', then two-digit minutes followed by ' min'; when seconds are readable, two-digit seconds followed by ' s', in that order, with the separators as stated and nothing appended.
3 h 49 min
